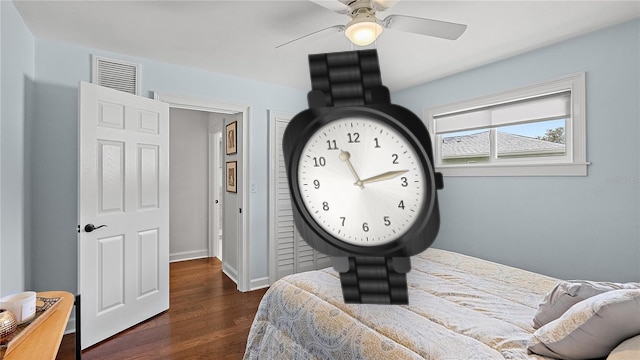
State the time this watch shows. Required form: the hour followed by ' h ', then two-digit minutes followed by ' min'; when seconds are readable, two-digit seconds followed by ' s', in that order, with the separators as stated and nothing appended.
11 h 13 min
